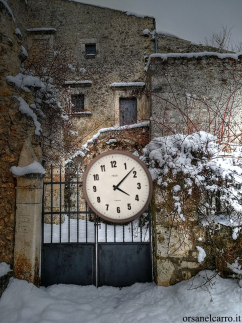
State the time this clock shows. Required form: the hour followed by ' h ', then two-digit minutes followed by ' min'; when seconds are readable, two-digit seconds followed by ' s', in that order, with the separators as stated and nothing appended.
4 h 08 min
